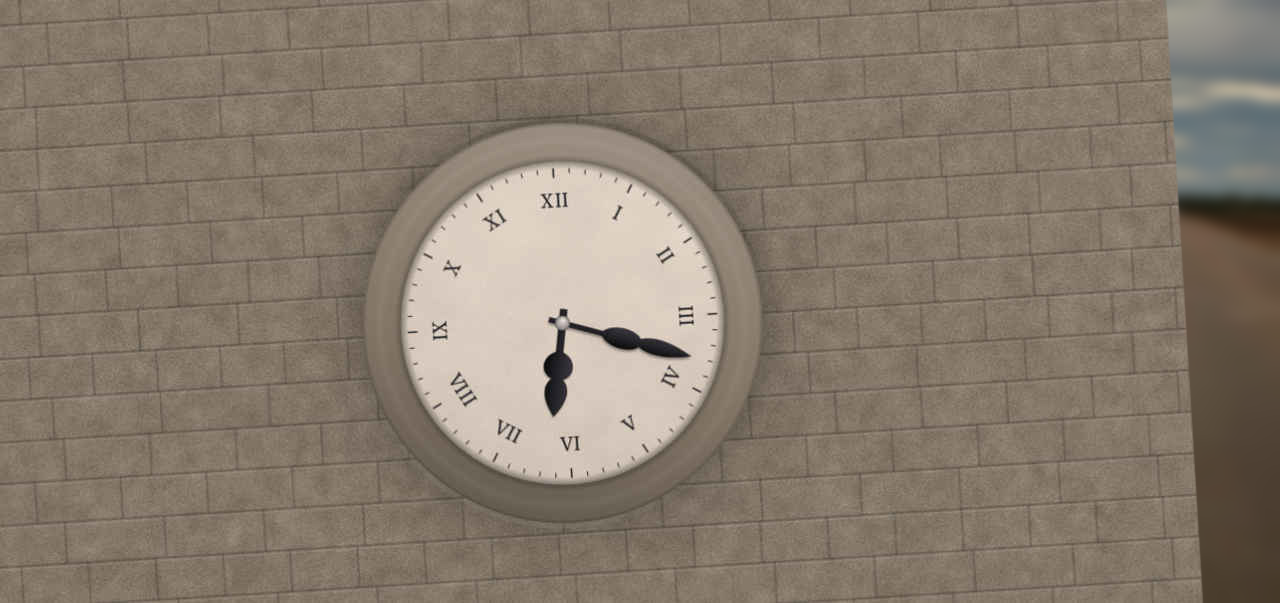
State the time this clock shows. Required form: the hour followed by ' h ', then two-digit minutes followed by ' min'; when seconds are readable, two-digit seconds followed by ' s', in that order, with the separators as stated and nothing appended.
6 h 18 min
